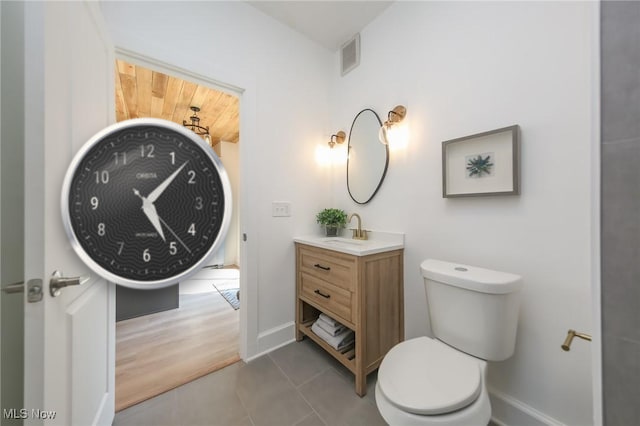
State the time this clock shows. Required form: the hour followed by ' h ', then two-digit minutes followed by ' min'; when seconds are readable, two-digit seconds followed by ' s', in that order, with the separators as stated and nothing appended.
5 h 07 min 23 s
